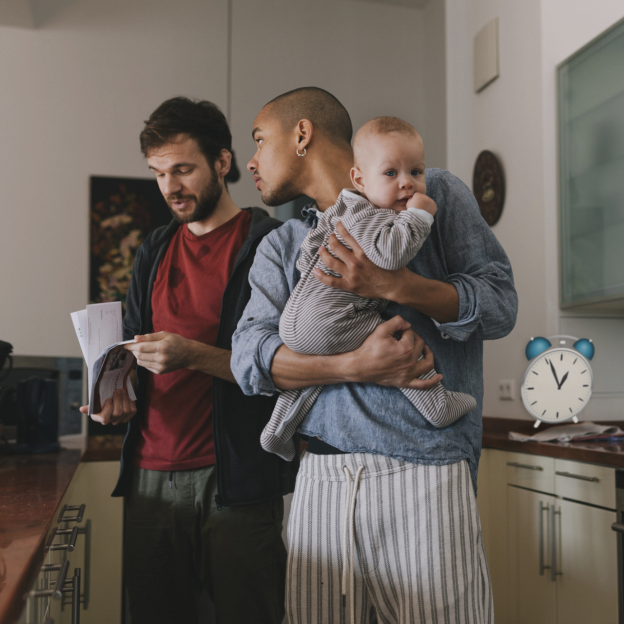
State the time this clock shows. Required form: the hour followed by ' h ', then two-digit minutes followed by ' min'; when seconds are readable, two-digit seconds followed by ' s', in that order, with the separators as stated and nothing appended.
12 h 56 min
